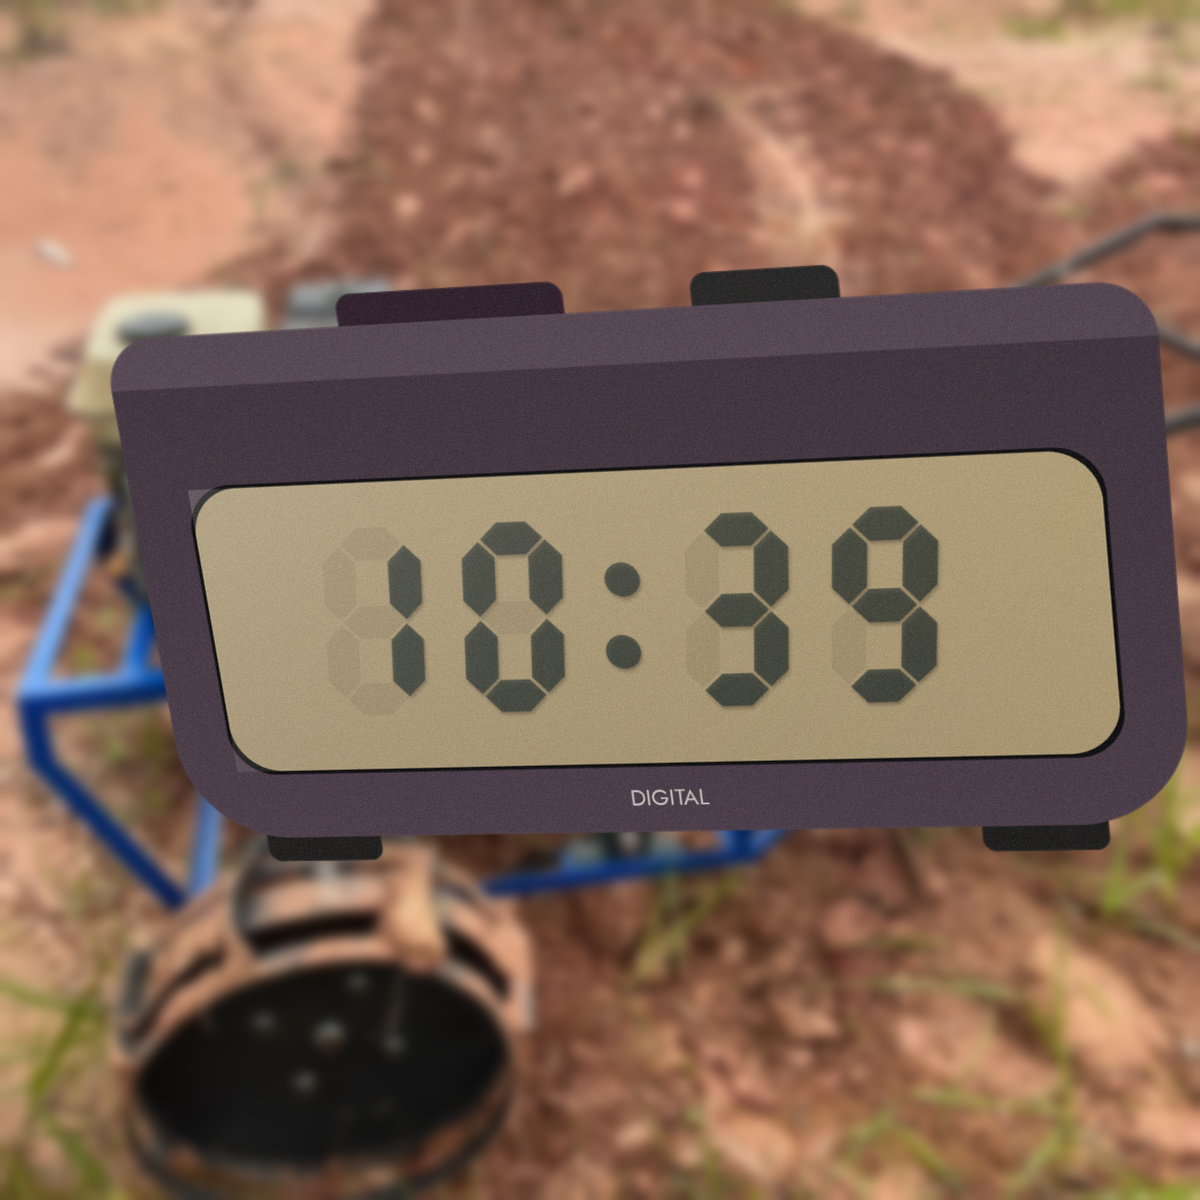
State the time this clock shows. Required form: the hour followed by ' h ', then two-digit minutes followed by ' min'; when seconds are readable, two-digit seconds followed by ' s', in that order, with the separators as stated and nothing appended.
10 h 39 min
